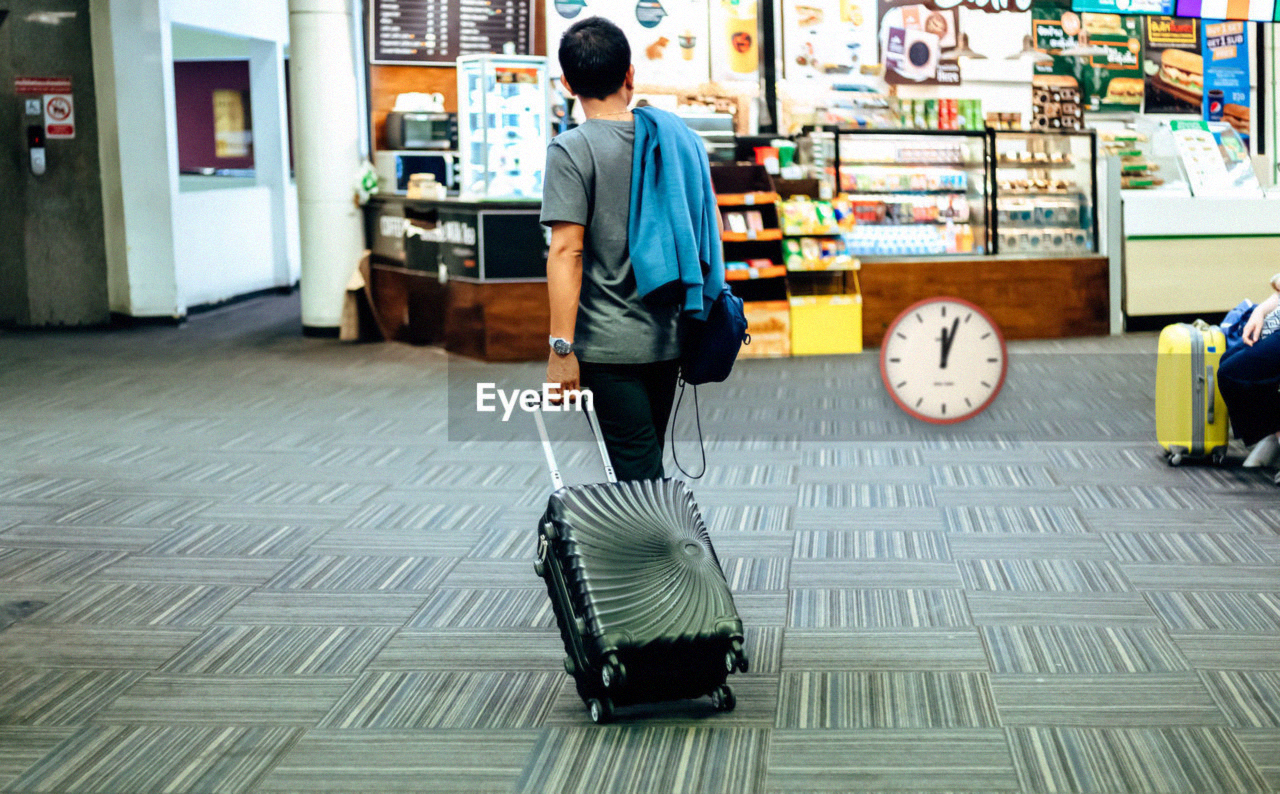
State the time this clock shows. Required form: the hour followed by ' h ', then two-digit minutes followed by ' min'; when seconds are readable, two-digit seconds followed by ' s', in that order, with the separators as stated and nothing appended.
12 h 03 min
